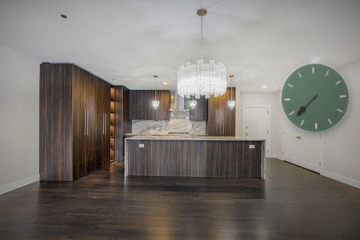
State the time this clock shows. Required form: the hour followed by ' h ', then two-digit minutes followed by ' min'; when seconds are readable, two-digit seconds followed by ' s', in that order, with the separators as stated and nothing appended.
7 h 38 min
